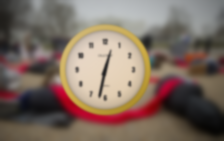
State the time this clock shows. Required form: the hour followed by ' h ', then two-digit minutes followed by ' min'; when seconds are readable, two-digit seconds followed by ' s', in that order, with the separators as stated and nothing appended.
12 h 32 min
